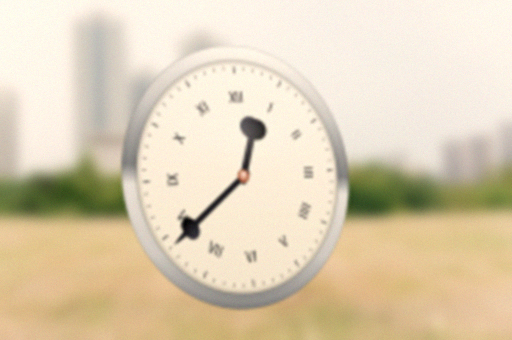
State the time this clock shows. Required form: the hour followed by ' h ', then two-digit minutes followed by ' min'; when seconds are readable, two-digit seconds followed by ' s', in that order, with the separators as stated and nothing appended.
12 h 39 min
